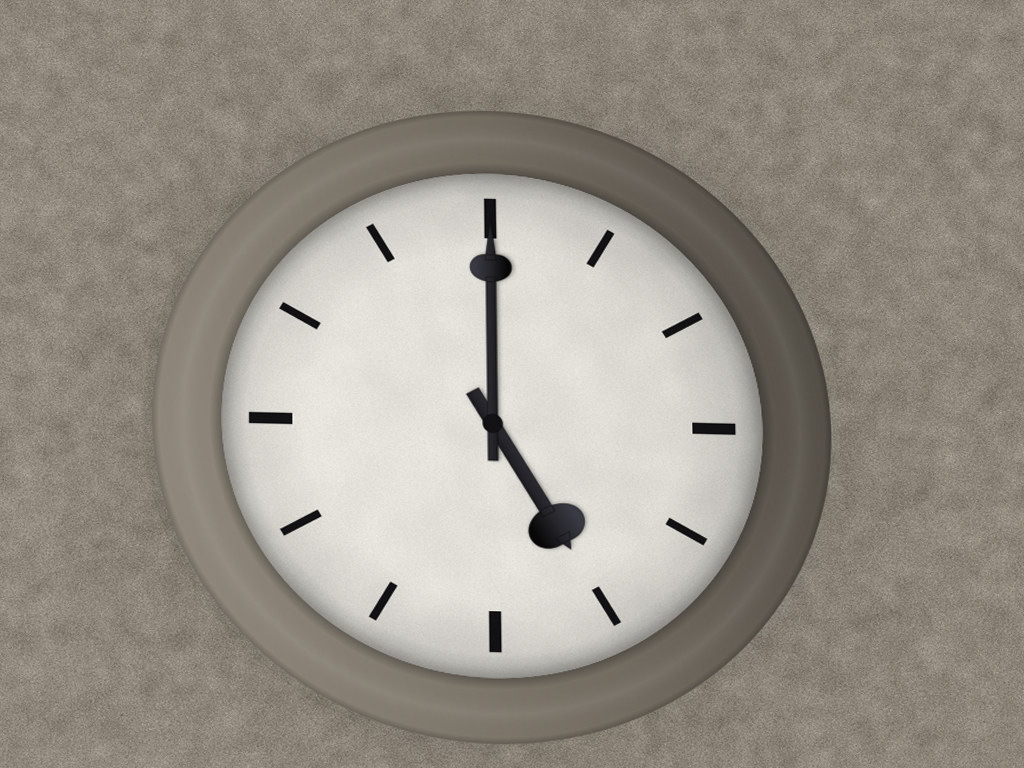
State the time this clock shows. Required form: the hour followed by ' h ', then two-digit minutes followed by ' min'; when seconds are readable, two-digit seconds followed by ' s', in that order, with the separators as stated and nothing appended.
5 h 00 min
